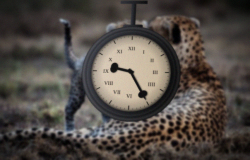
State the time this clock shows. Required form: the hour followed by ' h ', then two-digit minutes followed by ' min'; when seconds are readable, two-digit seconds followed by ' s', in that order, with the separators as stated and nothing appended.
9 h 25 min
